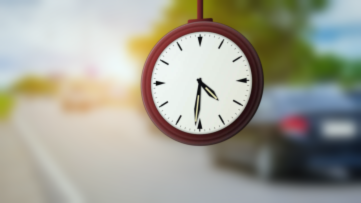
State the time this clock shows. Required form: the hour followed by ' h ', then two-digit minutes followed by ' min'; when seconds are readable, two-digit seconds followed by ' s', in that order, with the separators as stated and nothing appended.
4 h 31 min
